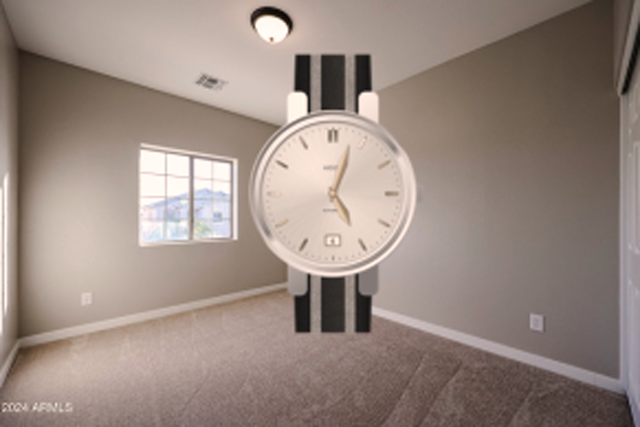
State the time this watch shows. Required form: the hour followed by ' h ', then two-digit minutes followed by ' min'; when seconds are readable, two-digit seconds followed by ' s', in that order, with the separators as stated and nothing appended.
5 h 03 min
